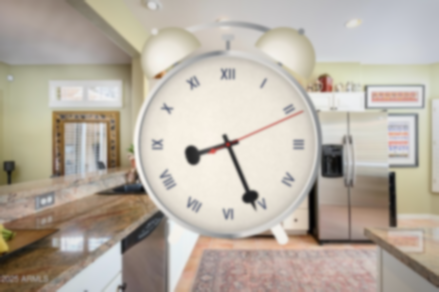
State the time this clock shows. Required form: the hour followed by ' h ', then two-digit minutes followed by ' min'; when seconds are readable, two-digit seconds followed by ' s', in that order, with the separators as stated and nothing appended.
8 h 26 min 11 s
